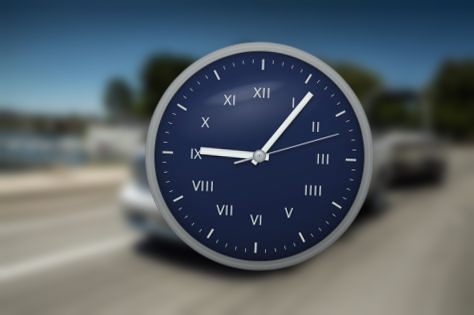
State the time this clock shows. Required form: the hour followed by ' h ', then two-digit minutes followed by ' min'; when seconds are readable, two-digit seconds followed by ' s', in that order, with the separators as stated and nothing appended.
9 h 06 min 12 s
